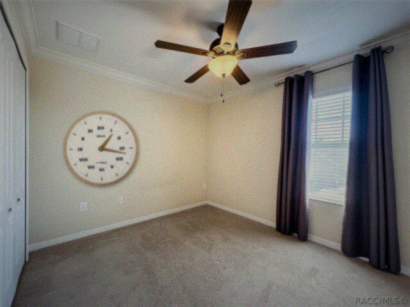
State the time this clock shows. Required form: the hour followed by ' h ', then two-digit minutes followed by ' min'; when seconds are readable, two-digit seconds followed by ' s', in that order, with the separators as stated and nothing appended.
1 h 17 min
